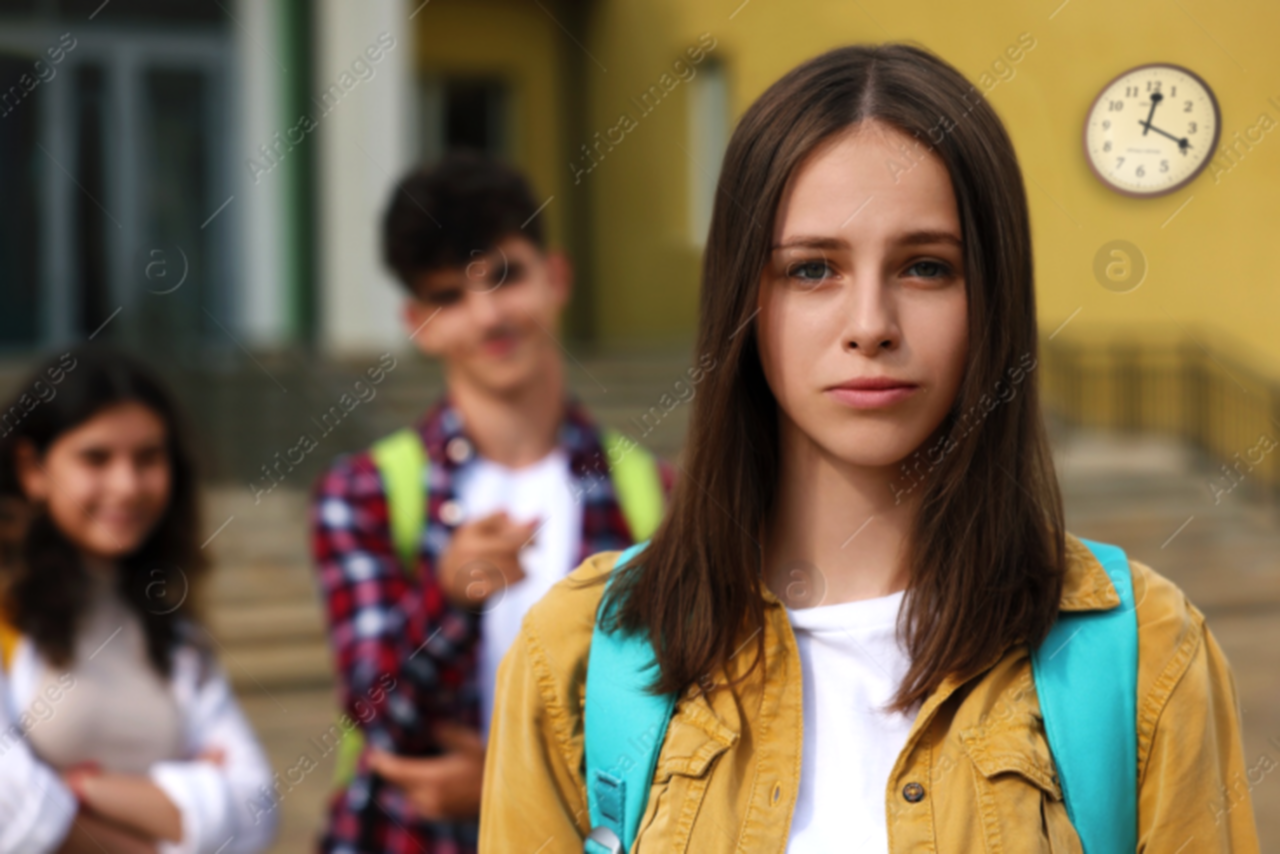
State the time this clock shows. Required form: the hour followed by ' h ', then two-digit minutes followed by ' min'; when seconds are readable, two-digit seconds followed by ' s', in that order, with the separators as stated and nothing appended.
12 h 19 min
